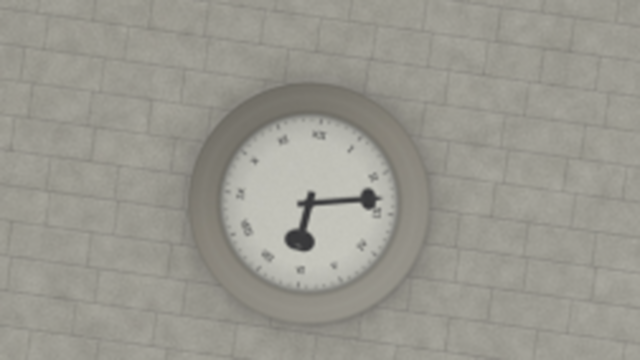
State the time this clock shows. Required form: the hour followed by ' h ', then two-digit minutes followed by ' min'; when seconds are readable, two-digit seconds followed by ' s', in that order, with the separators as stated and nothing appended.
6 h 13 min
